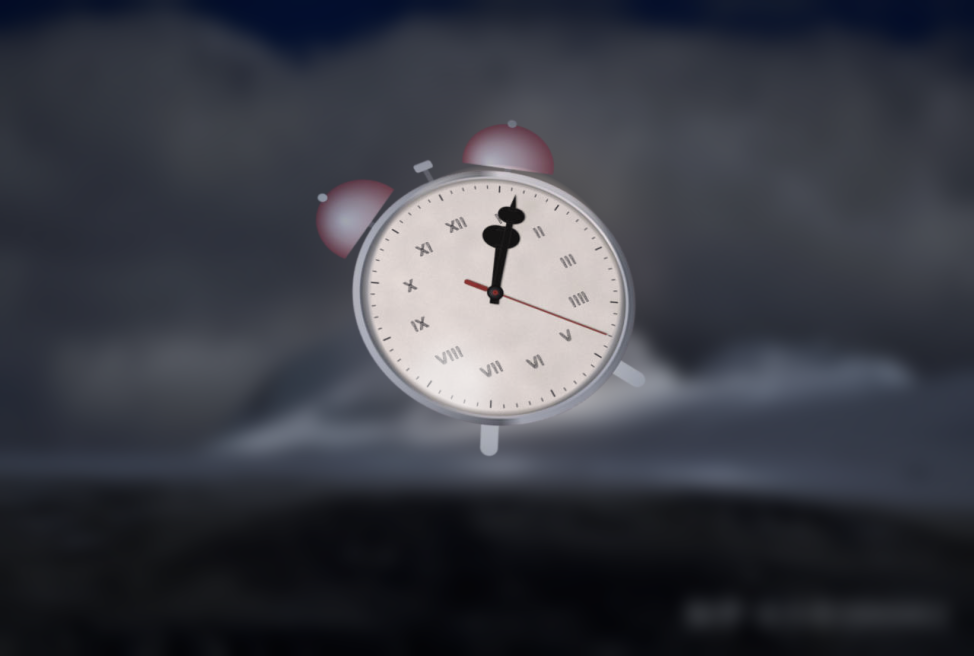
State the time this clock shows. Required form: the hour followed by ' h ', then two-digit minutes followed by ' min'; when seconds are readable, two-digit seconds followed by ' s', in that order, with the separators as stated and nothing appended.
1 h 06 min 23 s
